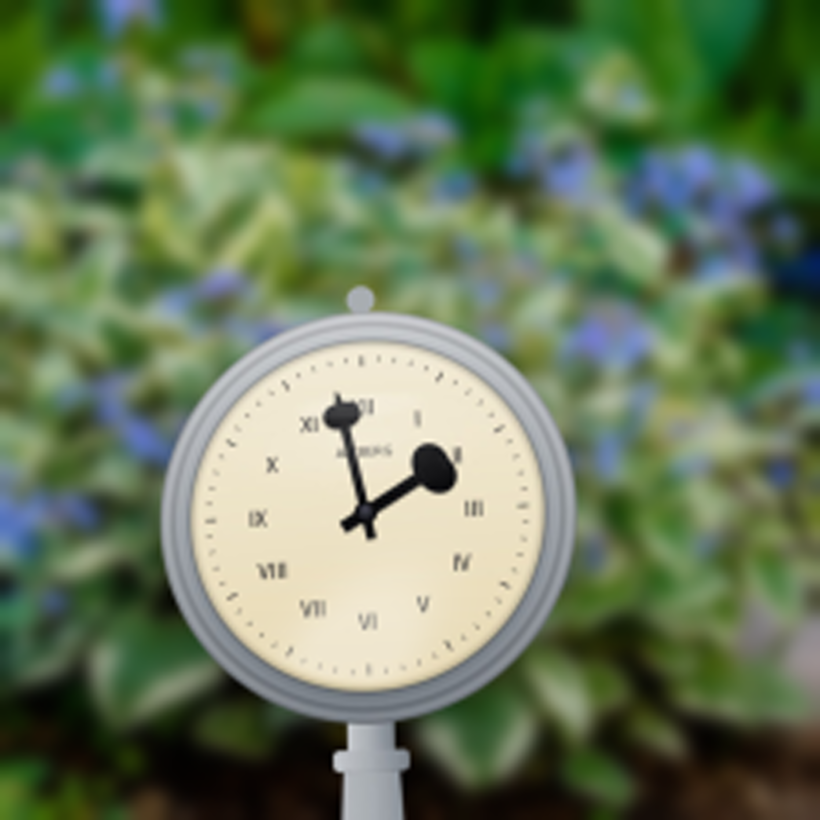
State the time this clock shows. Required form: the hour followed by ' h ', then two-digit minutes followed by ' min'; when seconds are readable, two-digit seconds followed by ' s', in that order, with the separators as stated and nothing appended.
1 h 58 min
